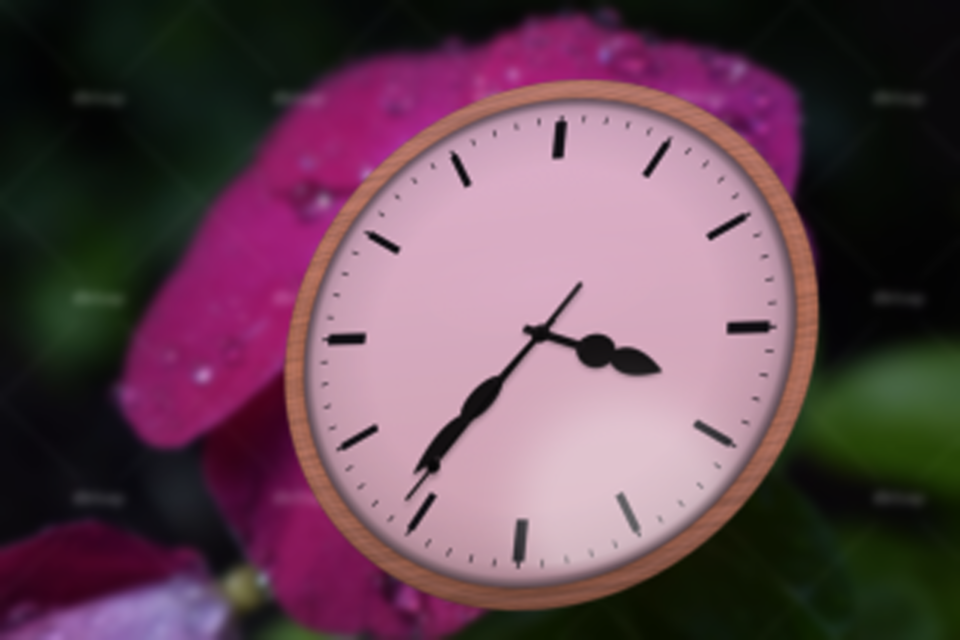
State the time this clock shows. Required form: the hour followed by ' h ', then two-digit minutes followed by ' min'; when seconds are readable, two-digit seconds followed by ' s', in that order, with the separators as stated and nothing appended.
3 h 36 min 36 s
